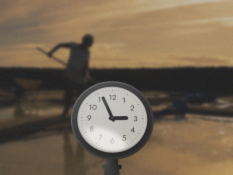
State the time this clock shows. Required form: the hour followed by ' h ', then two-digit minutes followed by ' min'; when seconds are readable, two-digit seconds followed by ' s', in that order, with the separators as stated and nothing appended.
2 h 56 min
